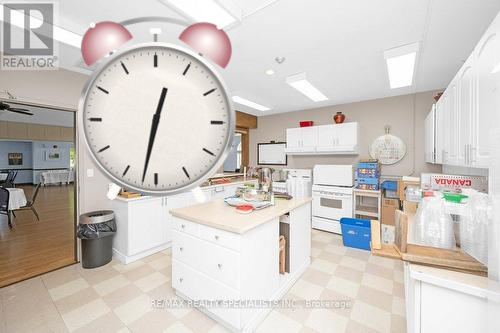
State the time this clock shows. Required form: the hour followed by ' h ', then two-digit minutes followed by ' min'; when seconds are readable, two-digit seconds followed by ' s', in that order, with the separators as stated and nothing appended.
12 h 32 min
